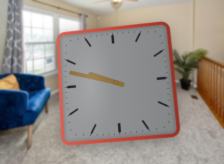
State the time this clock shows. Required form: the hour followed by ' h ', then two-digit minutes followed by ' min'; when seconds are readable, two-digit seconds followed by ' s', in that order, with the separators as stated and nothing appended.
9 h 48 min
